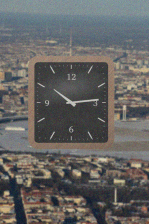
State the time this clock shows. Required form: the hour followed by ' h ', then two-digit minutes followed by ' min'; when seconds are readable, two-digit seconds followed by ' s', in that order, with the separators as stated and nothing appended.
10 h 14 min
